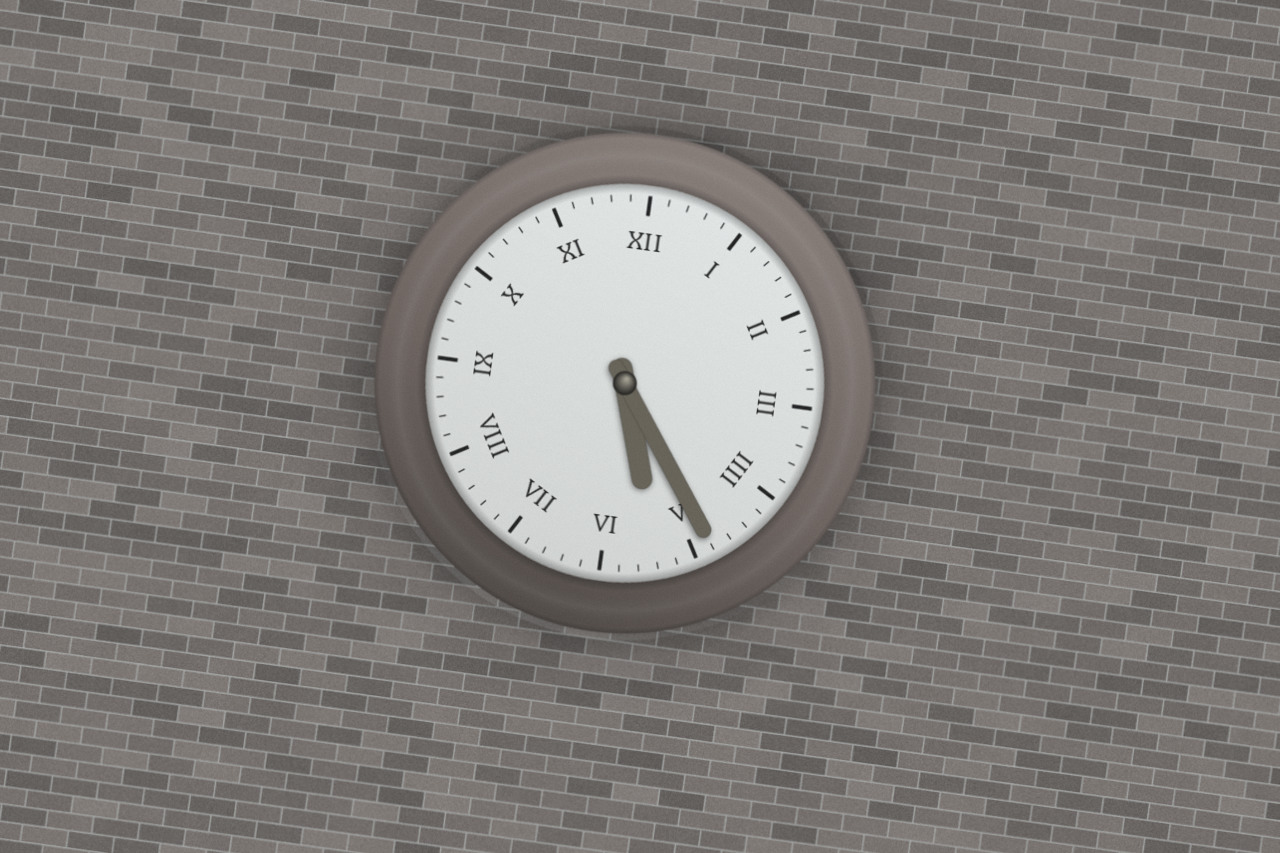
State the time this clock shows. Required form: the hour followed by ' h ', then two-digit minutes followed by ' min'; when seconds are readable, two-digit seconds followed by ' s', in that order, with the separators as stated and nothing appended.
5 h 24 min
